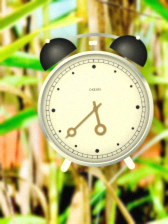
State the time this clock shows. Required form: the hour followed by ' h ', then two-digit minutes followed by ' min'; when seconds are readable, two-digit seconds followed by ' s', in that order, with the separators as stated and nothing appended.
5 h 38 min
